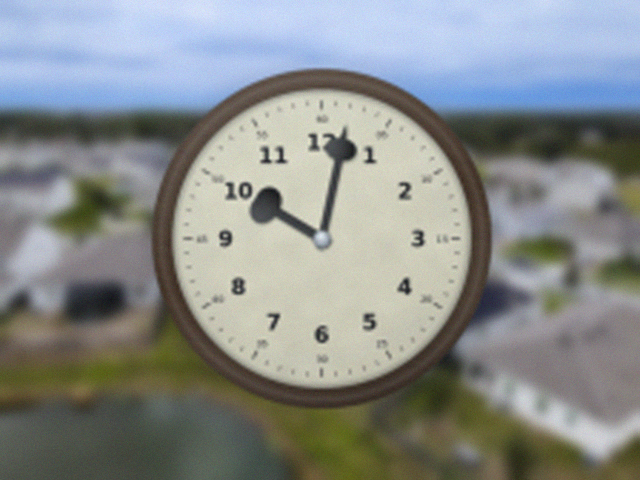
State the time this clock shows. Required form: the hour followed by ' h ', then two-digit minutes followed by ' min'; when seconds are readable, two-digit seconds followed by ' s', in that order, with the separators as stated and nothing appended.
10 h 02 min
